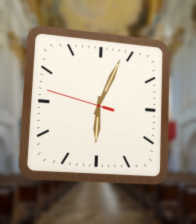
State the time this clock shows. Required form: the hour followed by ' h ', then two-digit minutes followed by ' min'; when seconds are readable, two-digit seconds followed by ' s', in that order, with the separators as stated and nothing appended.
6 h 03 min 47 s
